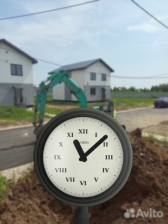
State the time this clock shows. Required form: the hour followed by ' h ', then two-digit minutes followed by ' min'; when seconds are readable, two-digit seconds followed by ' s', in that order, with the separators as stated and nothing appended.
11 h 08 min
